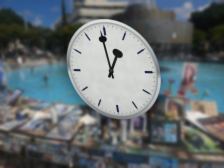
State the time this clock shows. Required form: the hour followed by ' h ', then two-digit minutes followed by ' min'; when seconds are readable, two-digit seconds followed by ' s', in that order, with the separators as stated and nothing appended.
12 h 59 min
